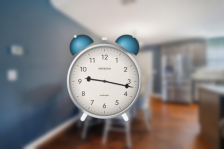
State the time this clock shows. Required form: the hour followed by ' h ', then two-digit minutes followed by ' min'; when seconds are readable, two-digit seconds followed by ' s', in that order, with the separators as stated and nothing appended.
9 h 17 min
